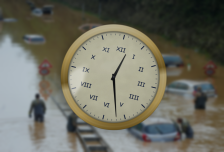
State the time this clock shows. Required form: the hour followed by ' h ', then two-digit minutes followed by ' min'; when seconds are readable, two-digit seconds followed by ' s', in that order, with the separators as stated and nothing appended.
12 h 27 min
